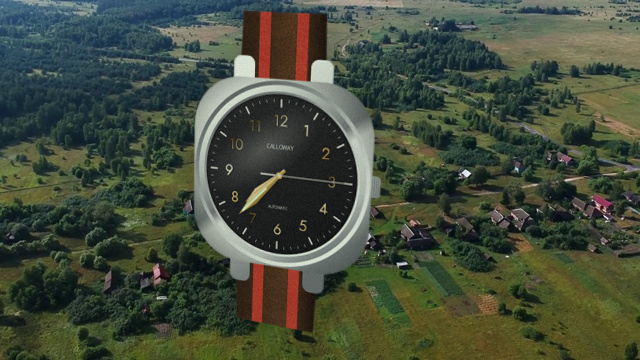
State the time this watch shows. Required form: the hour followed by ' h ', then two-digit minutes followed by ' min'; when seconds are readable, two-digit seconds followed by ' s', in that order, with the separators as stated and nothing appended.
7 h 37 min 15 s
